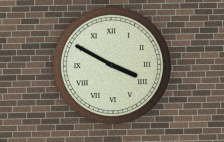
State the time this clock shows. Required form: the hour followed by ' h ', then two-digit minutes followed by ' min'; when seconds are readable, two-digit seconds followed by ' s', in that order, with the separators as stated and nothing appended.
3 h 50 min
